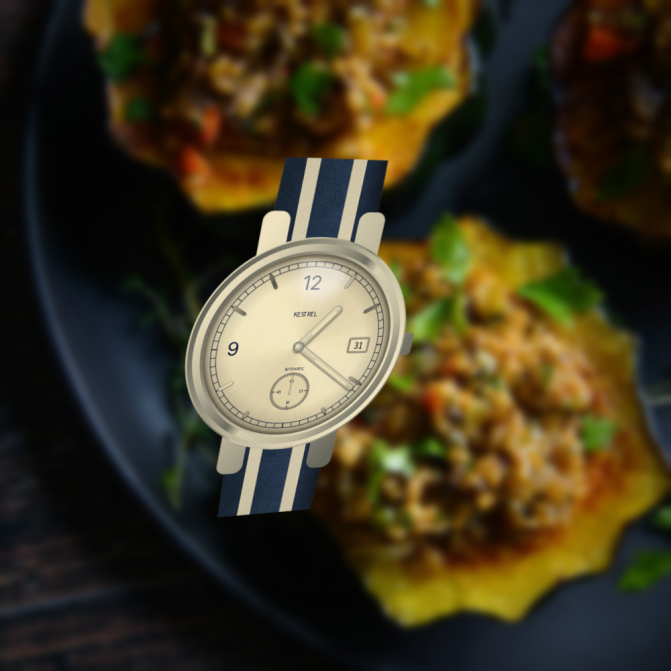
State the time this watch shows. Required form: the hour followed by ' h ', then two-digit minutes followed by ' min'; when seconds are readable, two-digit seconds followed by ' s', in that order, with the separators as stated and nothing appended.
1 h 21 min
